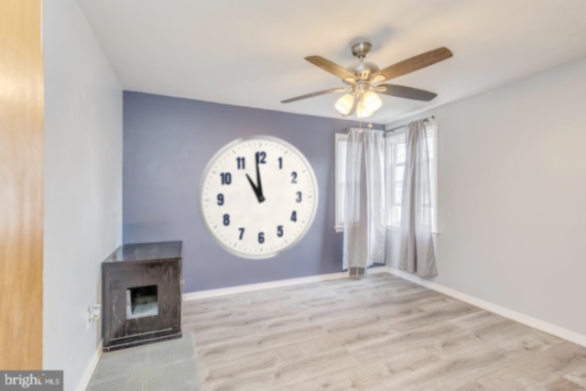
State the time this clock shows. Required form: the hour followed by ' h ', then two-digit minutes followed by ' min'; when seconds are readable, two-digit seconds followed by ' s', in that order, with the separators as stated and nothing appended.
10 h 59 min
